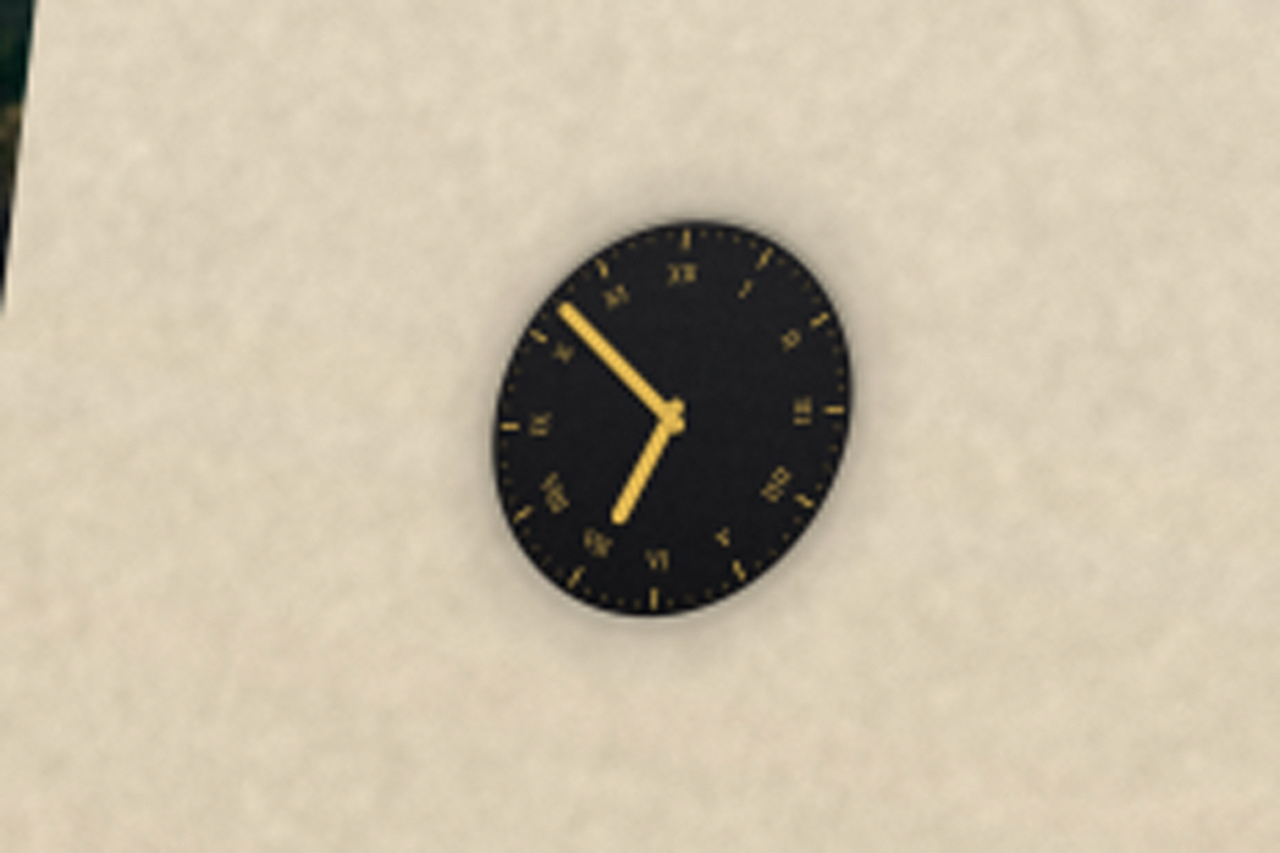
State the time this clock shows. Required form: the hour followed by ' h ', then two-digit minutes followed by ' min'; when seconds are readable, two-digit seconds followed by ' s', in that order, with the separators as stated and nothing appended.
6 h 52 min
